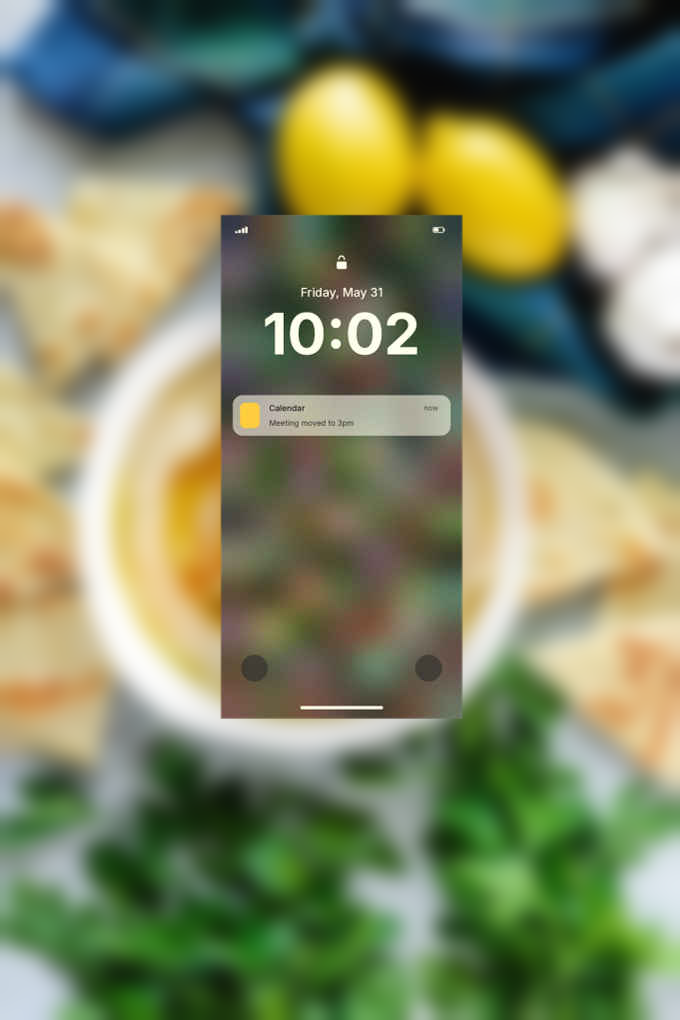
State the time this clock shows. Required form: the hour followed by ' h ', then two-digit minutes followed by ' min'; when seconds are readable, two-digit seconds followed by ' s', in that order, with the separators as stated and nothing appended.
10 h 02 min
